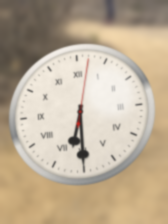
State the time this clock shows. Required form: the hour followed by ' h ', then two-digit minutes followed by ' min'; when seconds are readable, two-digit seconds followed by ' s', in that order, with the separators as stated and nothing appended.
6 h 30 min 02 s
